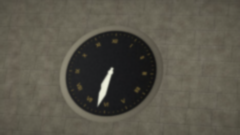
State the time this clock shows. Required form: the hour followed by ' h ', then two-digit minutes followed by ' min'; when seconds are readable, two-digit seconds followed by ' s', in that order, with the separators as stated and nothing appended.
6 h 32 min
